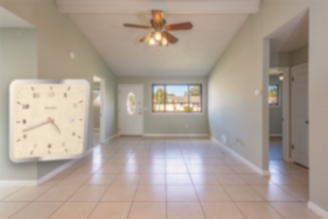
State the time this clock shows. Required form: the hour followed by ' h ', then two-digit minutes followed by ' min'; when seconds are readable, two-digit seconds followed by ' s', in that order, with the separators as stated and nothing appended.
4 h 42 min
